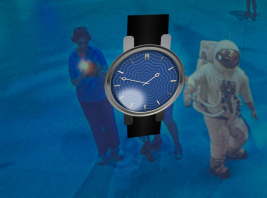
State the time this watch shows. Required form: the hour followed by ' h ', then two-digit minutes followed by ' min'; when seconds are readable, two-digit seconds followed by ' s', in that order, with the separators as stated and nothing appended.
1 h 48 min
